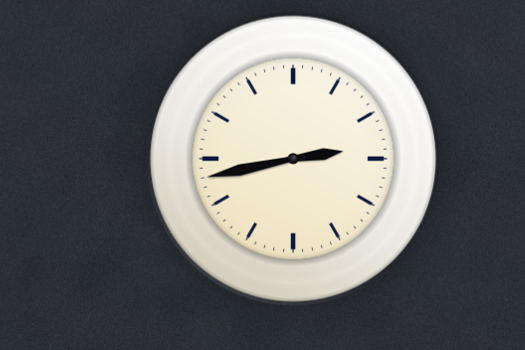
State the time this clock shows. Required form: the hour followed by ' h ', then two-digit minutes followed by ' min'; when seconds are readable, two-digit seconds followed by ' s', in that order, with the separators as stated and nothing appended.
2 h 43 min
